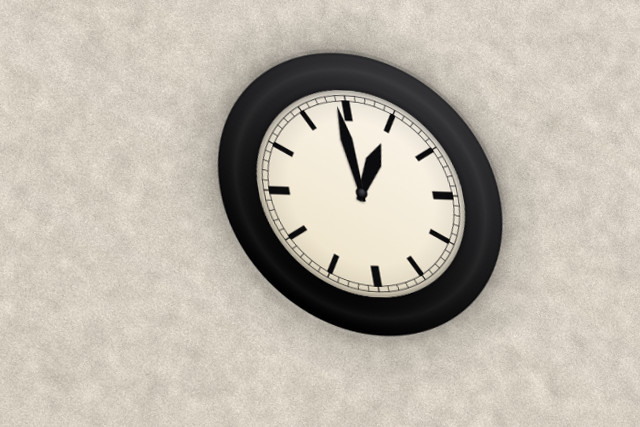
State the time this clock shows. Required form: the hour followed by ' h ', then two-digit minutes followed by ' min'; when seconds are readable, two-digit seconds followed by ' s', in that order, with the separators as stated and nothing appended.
12 h 59 min
